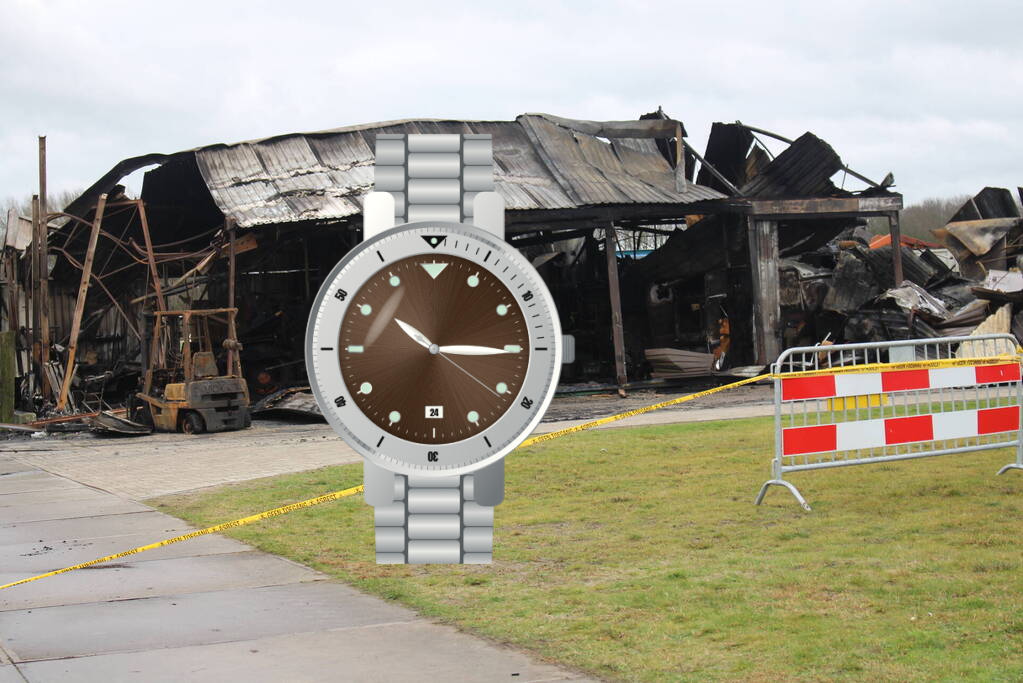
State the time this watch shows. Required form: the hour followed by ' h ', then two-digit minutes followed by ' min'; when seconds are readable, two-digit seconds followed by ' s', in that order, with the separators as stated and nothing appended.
10 h 15 min 21 s
